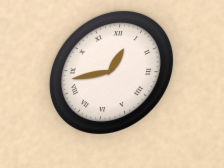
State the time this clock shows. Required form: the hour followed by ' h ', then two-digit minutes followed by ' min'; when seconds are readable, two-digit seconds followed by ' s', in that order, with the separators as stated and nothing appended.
12 h 43 min
